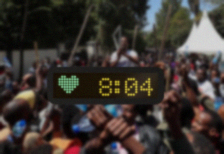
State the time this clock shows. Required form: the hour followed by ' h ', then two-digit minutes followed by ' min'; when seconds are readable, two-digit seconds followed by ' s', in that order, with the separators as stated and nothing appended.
8 h 04 min
